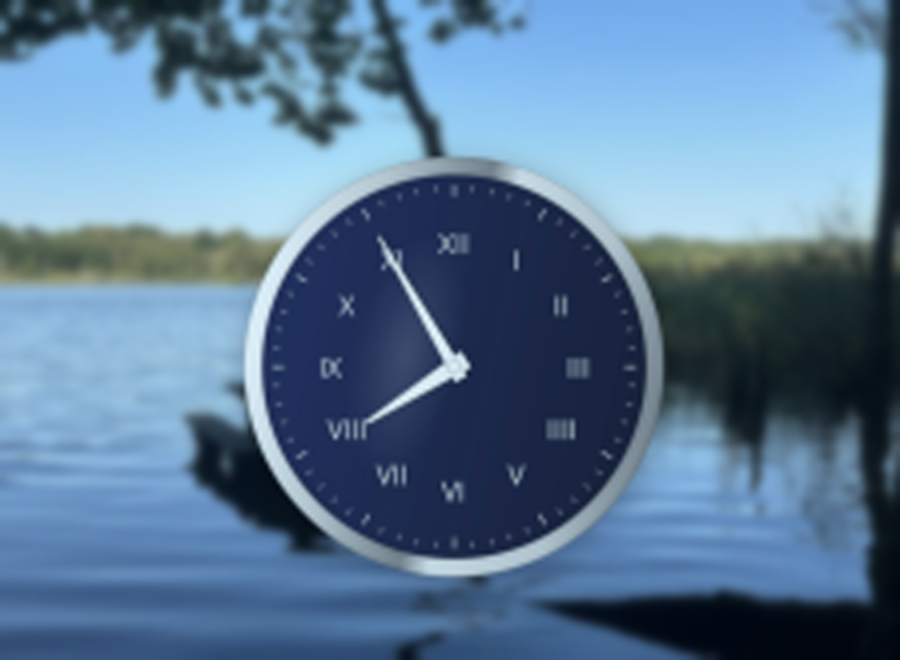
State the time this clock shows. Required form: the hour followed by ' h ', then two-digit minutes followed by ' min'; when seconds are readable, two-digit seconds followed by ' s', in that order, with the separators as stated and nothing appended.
7 h 55 min
